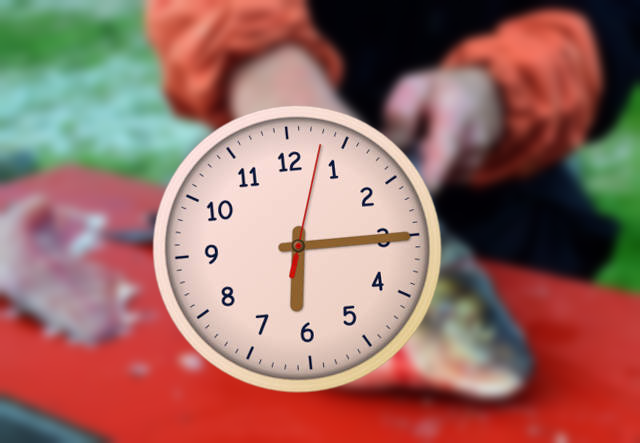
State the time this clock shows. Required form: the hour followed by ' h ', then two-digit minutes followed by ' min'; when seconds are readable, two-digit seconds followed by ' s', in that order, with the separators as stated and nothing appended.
6 h 15 min 03 s
